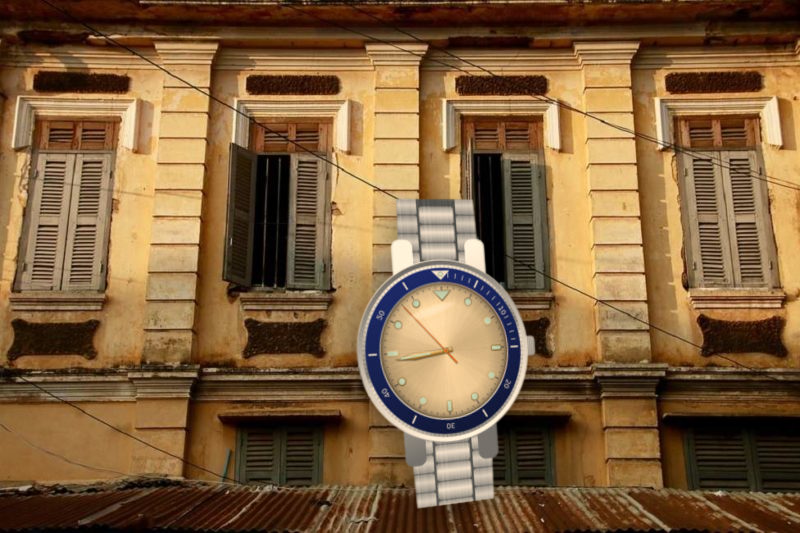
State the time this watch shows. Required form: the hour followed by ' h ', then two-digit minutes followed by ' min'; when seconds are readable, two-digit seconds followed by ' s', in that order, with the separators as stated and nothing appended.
8 h 43 min 53 s
